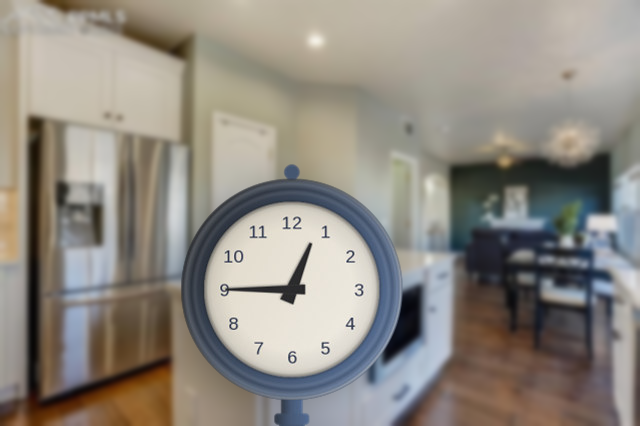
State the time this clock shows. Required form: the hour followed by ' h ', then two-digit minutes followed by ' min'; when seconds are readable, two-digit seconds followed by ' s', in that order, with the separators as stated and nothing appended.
12 h 45 min
